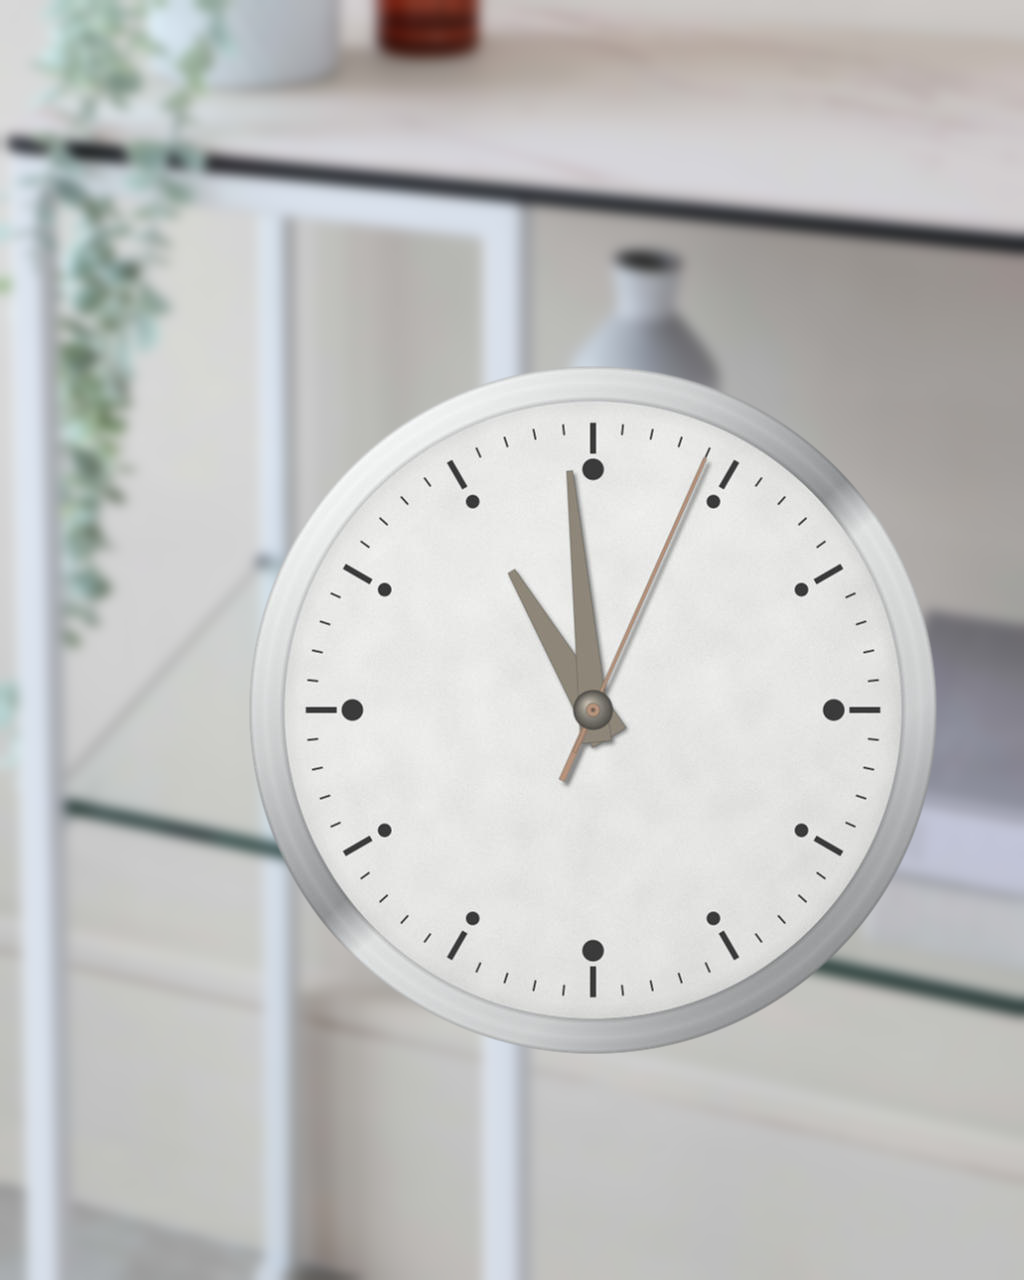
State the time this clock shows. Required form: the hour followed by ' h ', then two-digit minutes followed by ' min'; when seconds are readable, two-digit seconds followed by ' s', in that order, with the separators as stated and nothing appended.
10 h 59 min 04 s
